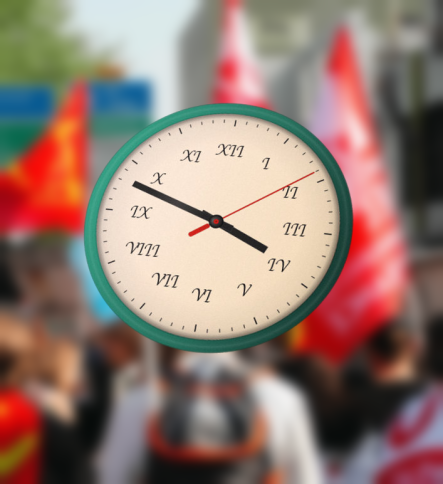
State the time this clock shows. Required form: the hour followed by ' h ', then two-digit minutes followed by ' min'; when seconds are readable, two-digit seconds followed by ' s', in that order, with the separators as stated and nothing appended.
3 h 48 min 09 s
